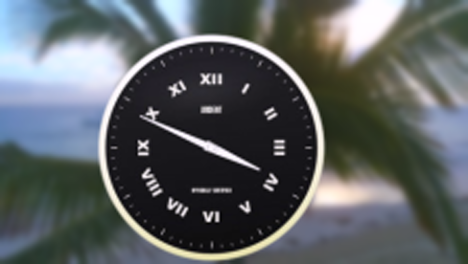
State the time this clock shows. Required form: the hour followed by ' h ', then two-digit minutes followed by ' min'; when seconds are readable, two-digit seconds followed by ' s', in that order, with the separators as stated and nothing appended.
3 h 49 min
